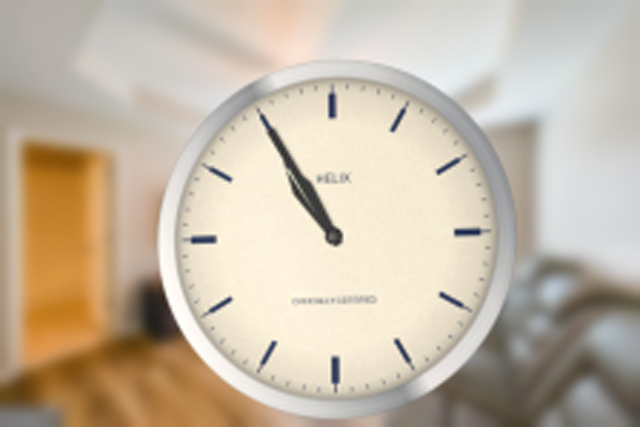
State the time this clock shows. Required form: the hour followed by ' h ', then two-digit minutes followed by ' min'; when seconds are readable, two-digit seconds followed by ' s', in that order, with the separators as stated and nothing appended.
10 h 55 min
